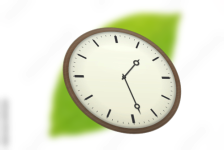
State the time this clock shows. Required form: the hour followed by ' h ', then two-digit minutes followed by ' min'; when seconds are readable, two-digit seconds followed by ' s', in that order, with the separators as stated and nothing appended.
1 h 28 min
